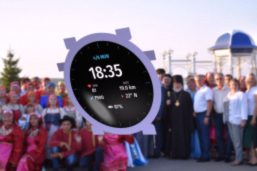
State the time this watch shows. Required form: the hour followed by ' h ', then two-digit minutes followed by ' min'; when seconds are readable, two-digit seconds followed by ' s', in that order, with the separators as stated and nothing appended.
18 h 35 min
